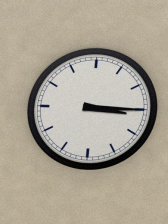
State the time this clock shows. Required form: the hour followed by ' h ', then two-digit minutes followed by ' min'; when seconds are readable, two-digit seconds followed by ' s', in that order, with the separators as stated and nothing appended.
3 h 15 min
